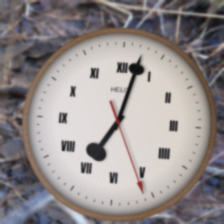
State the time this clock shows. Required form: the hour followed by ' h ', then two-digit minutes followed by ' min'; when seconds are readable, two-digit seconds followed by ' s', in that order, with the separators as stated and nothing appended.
7 h 02 min 26 s
